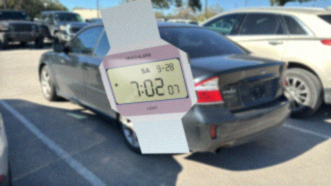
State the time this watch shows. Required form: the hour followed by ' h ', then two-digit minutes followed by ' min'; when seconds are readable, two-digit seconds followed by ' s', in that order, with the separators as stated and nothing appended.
7 h 02 min
